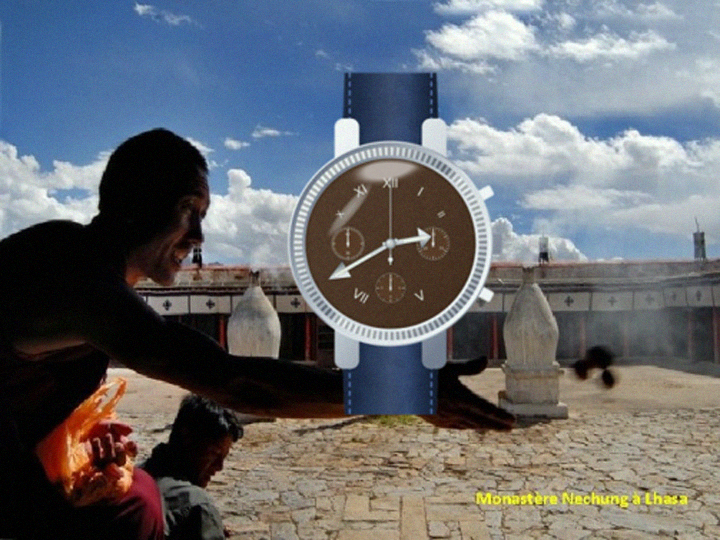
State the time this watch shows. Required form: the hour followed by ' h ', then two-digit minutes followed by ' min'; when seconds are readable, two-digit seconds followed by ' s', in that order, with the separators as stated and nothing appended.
2 h 40 min
